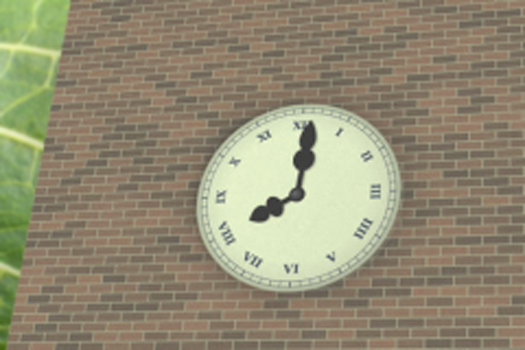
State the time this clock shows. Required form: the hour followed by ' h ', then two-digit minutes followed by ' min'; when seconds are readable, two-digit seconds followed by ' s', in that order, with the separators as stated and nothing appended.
8 h 01 min
